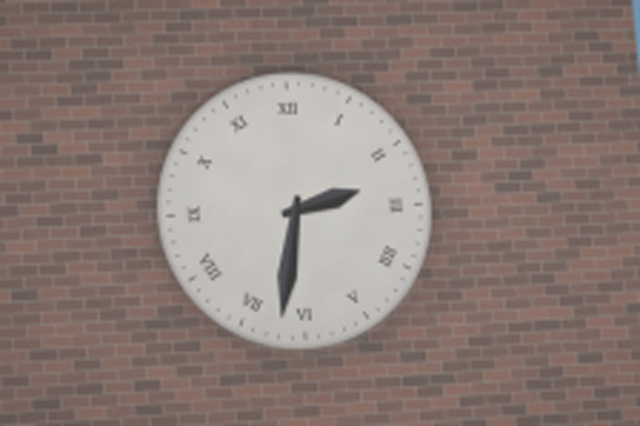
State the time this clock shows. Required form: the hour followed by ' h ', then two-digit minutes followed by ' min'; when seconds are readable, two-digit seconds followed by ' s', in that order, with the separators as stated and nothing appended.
2 h 32 min
